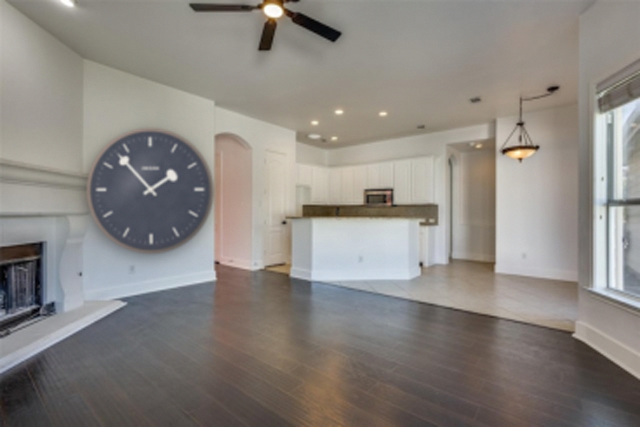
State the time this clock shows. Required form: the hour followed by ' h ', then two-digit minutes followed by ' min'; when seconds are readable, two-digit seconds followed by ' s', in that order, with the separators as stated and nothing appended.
1 h 53 min
